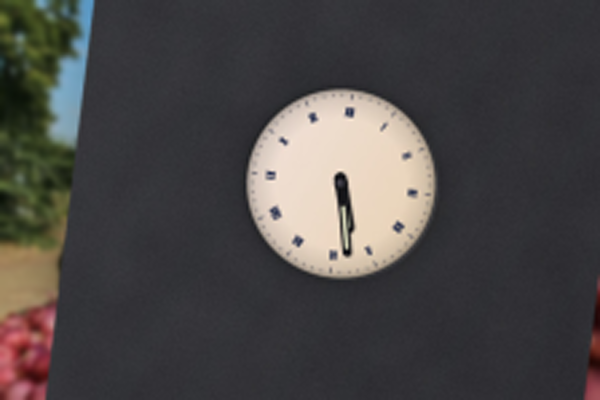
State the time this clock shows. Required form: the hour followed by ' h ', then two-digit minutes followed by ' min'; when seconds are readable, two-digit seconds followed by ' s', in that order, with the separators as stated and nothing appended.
5 h 28 min
